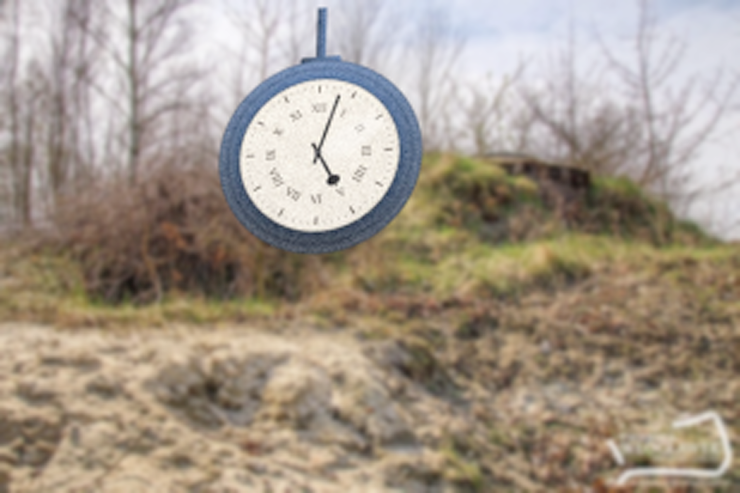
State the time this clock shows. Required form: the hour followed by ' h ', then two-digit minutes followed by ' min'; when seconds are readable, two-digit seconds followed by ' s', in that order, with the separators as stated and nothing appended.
5 h 03 min
